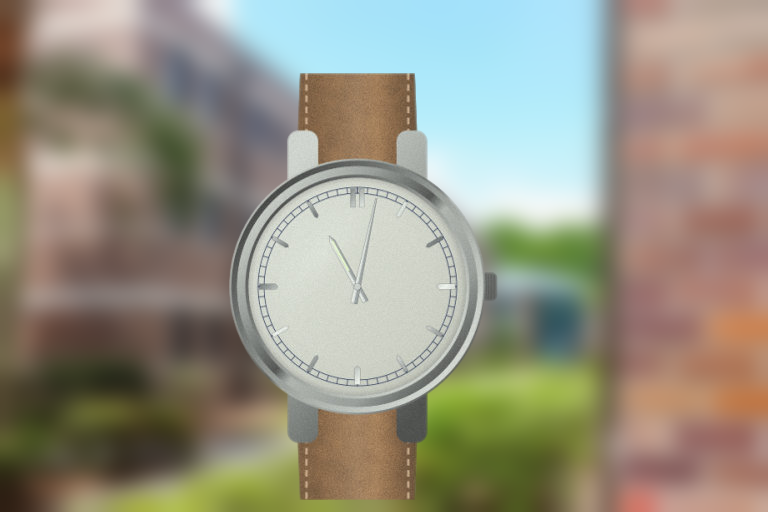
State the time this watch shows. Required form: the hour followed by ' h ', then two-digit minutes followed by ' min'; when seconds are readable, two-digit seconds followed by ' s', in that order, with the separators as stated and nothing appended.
11 h 02 min
